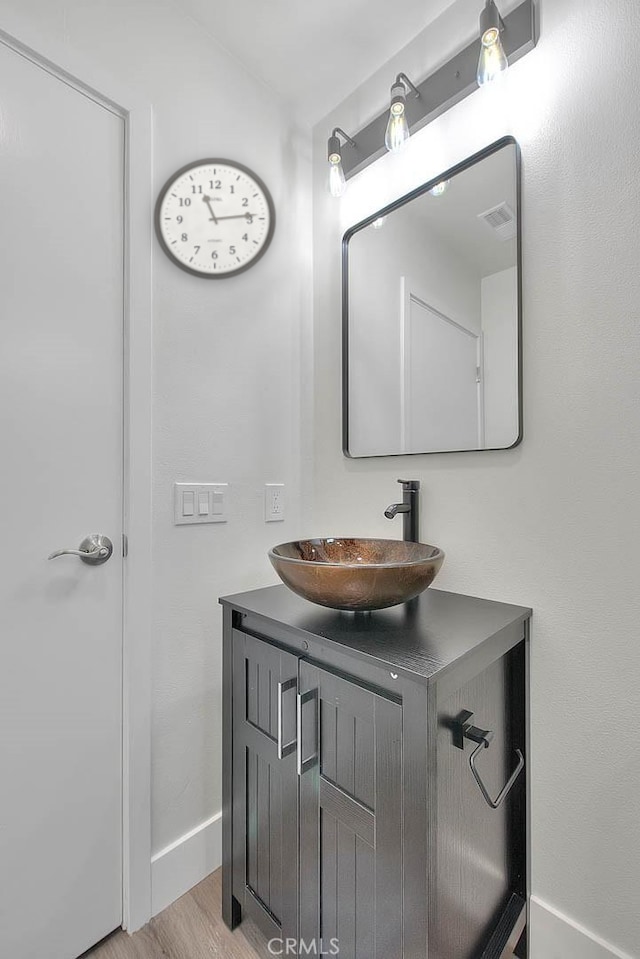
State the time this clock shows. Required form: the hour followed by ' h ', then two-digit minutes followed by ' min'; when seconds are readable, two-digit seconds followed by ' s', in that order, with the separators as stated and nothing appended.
11 h 14 min
